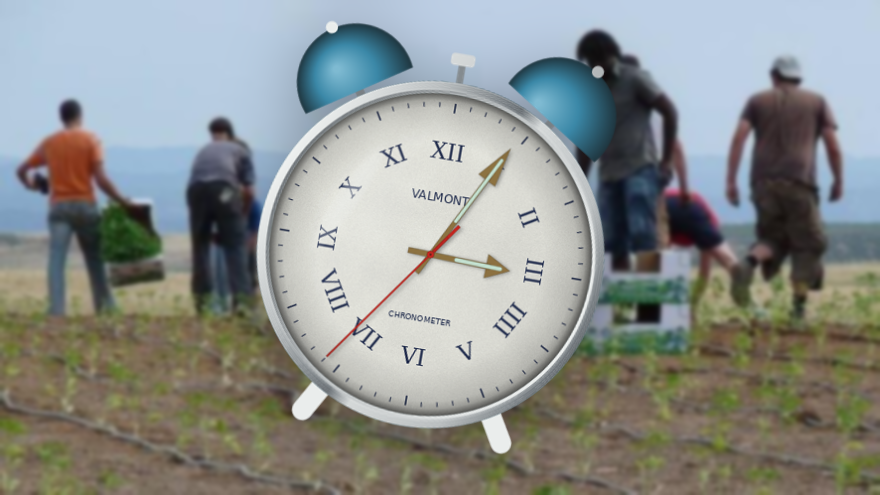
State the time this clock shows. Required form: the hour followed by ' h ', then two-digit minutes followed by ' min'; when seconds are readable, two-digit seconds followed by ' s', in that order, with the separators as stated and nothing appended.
3 h 04 min 36 s
